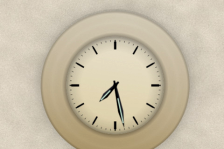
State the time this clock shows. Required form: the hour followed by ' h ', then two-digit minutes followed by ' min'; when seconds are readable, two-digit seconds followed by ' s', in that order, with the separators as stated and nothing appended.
7 h 28 min
